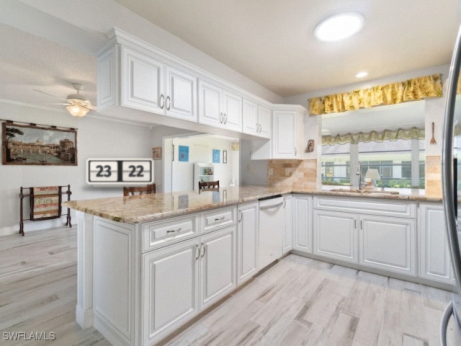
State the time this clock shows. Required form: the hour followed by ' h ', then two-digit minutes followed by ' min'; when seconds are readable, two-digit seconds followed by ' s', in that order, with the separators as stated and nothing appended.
23 h 22 min
